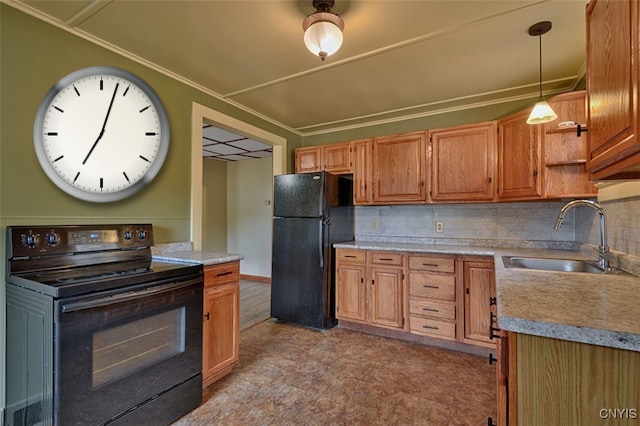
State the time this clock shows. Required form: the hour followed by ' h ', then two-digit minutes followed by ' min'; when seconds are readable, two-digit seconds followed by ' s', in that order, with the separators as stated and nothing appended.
7 h 03 min
